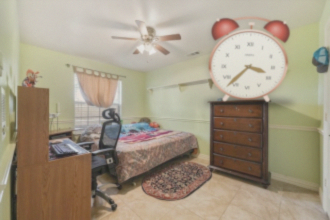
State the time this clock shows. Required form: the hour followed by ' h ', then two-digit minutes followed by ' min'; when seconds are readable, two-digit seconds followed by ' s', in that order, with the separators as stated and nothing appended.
3 h 37 min
